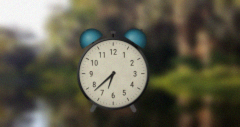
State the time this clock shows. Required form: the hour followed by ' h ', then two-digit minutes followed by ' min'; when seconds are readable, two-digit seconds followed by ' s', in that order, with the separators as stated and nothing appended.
6 h 38 min
